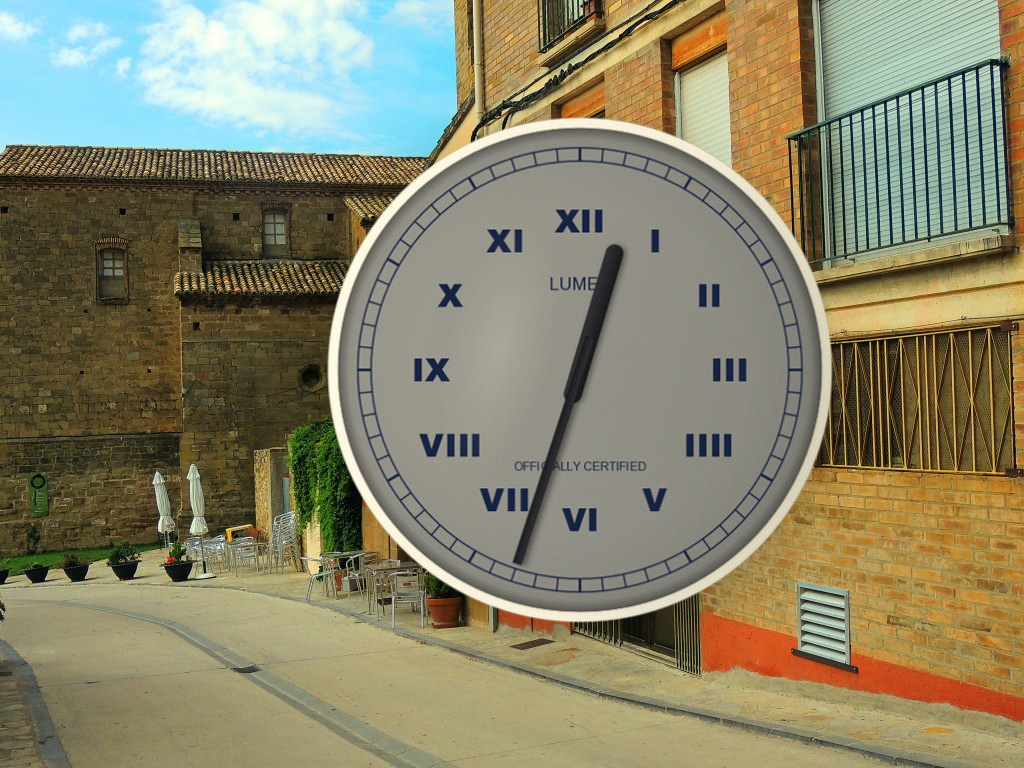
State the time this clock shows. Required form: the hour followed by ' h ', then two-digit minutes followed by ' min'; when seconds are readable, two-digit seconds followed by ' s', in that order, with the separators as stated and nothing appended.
12 h 33 min
